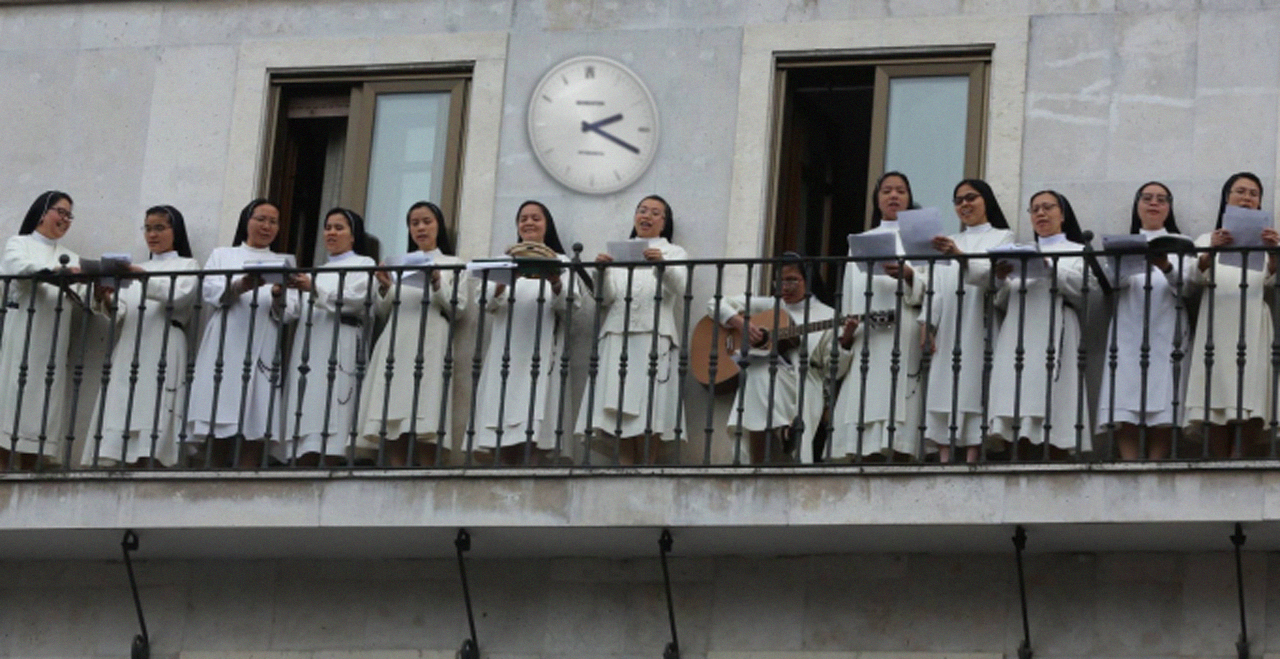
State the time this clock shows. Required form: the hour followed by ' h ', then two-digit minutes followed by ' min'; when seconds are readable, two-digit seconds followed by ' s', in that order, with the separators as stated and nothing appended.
2 h 19 min
